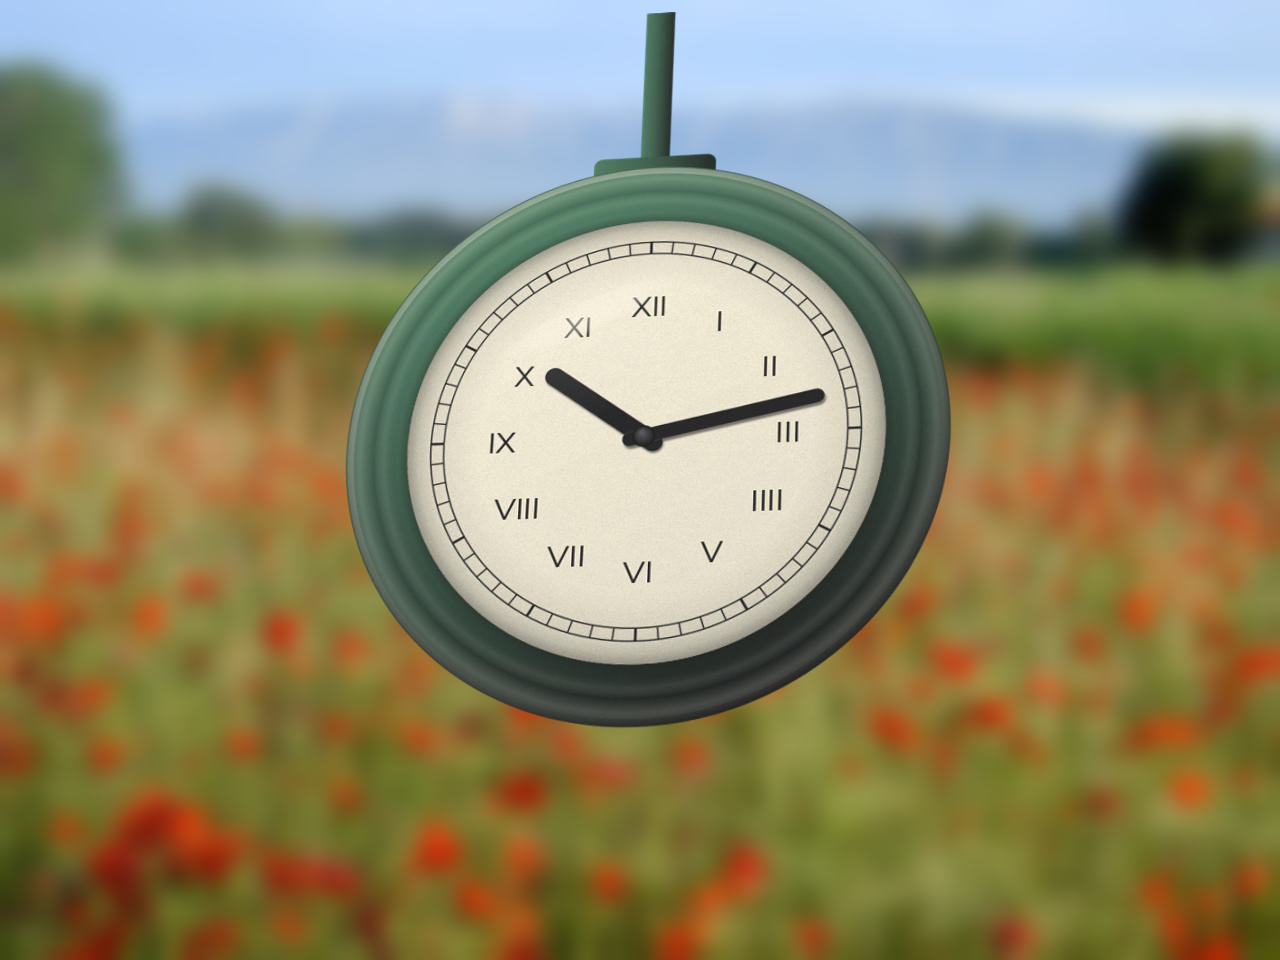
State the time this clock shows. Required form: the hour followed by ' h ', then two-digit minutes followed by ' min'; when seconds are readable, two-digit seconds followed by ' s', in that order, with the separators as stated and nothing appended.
10 h 13 min
